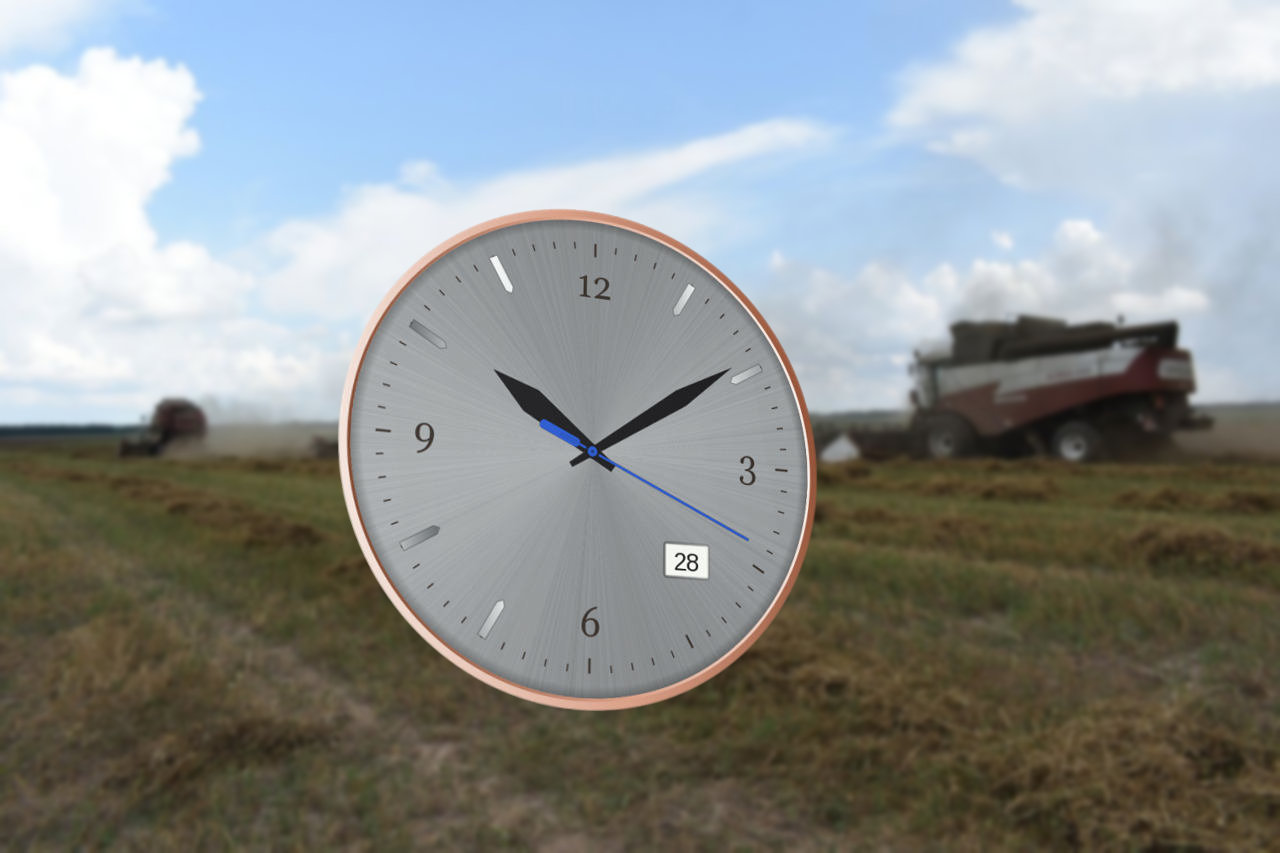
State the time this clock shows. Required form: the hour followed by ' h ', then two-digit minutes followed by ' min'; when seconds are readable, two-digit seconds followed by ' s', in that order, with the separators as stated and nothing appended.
10 h 09 min 19 s
